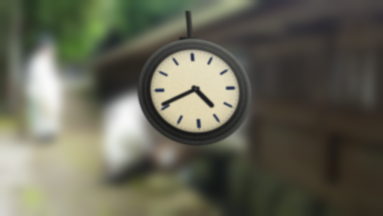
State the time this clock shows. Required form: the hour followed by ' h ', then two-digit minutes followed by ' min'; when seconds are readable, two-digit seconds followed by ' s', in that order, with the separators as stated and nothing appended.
4 h 41 min
